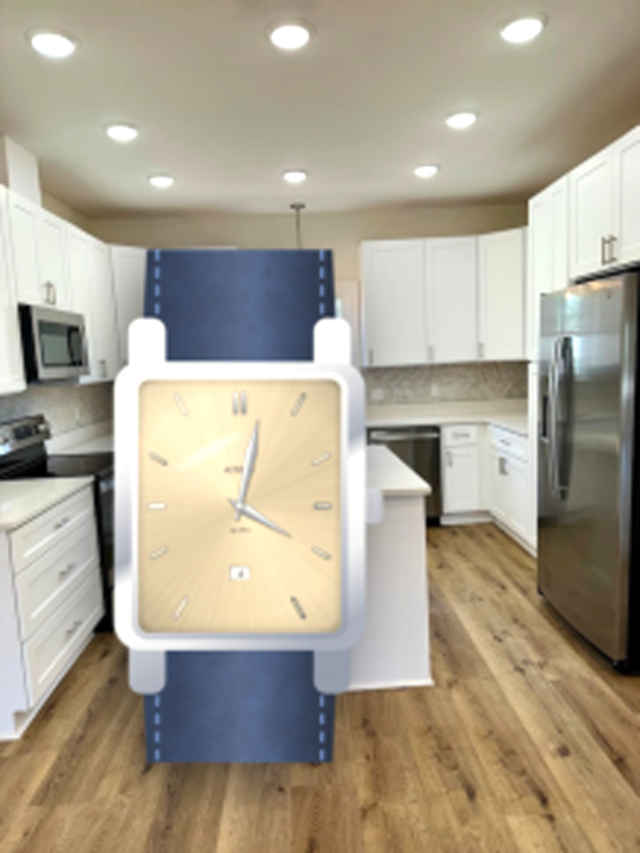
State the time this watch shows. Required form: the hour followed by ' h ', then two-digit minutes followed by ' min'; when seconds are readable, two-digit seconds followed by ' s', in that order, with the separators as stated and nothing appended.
4 h 02 min
